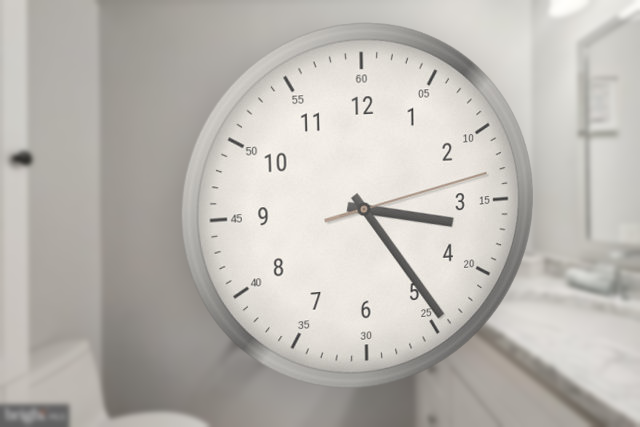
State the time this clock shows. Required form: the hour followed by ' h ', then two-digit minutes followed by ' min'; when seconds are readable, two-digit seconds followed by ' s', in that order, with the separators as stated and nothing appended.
3 h 24 min 13 s
